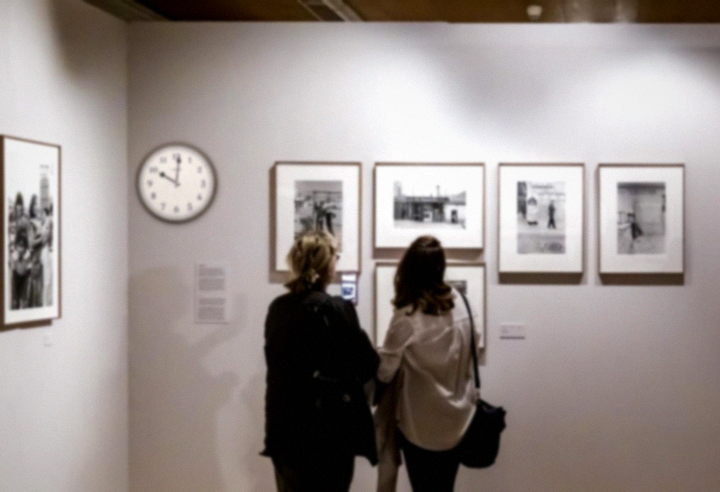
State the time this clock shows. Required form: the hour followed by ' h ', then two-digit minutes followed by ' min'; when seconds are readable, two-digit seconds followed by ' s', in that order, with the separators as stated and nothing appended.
10 h 01 min
